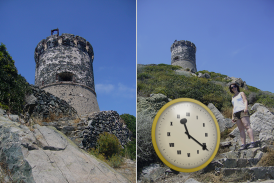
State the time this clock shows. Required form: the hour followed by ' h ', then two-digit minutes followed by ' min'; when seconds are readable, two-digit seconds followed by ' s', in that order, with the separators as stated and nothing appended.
11 h 21 min
